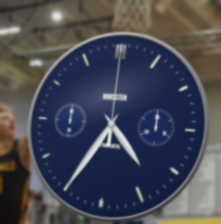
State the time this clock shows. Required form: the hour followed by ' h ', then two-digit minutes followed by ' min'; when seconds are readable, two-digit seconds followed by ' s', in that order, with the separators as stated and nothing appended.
4 h 35 min
